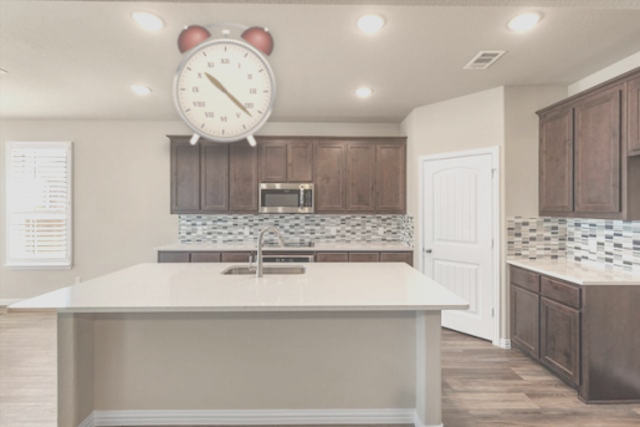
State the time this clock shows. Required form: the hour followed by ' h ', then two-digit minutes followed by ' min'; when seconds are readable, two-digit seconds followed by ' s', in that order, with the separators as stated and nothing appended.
10 h 22 min
